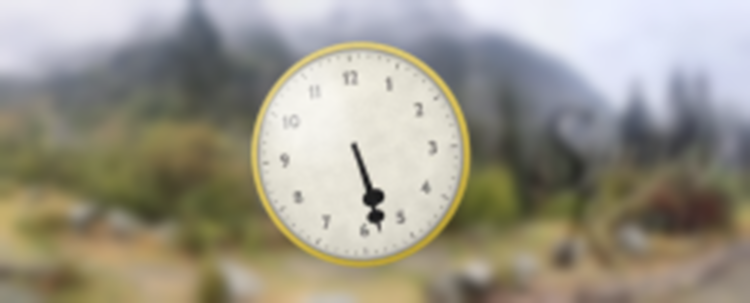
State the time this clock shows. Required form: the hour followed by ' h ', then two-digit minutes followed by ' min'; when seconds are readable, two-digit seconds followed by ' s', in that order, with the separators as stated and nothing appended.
5 h 28 min
